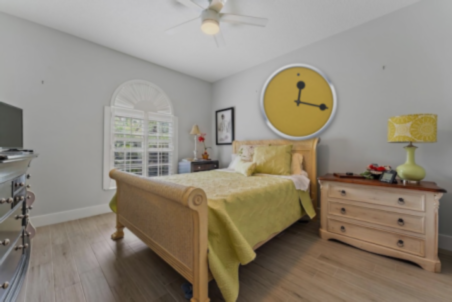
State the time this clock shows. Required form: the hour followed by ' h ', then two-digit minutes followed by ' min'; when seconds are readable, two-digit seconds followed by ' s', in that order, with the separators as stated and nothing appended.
12 h 17 min
